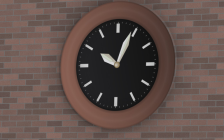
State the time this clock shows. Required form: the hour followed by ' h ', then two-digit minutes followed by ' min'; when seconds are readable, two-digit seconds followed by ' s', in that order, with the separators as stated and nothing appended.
10 h 04 min
